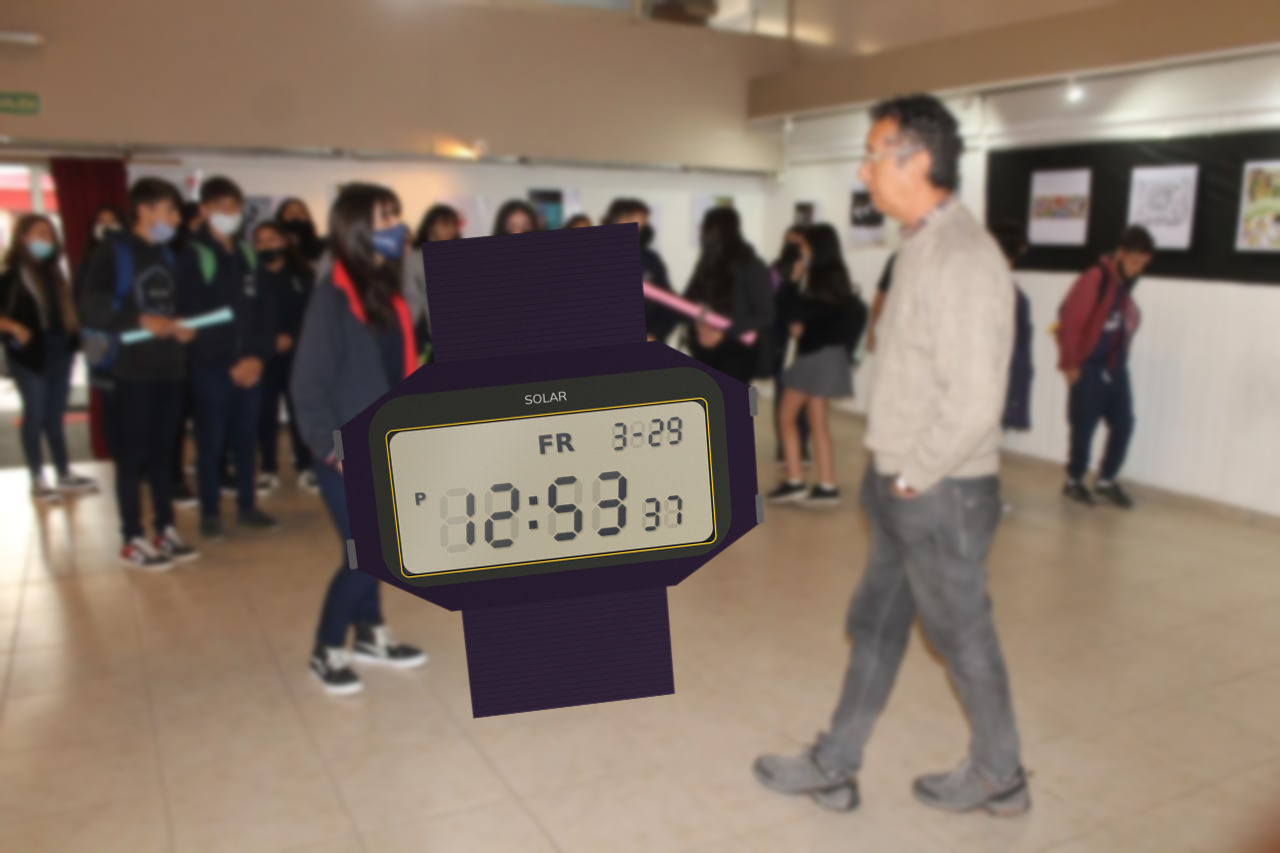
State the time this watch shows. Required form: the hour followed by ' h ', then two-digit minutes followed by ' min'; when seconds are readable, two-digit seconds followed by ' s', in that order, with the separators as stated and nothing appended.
12 h 53 min 37 s
